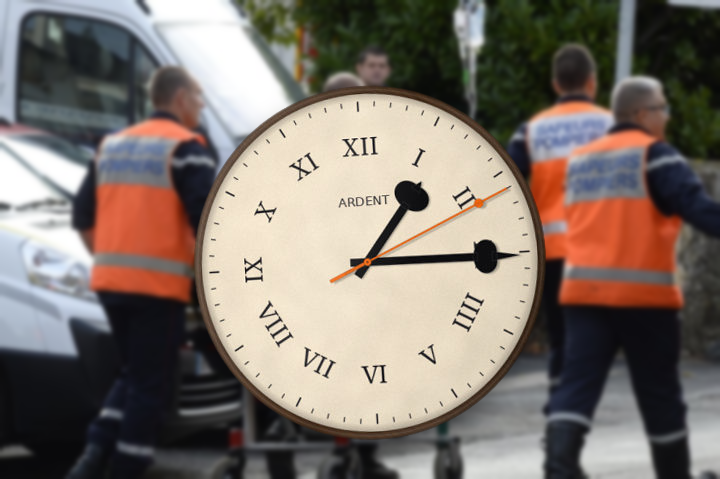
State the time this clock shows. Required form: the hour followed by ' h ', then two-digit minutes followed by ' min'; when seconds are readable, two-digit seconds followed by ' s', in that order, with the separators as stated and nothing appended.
1 h 15 min 11 s
